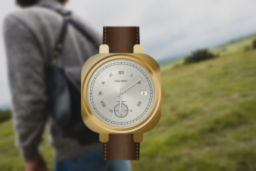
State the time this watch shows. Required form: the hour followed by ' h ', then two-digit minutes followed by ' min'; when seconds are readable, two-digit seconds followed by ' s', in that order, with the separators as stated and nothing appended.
6 h 09 min
